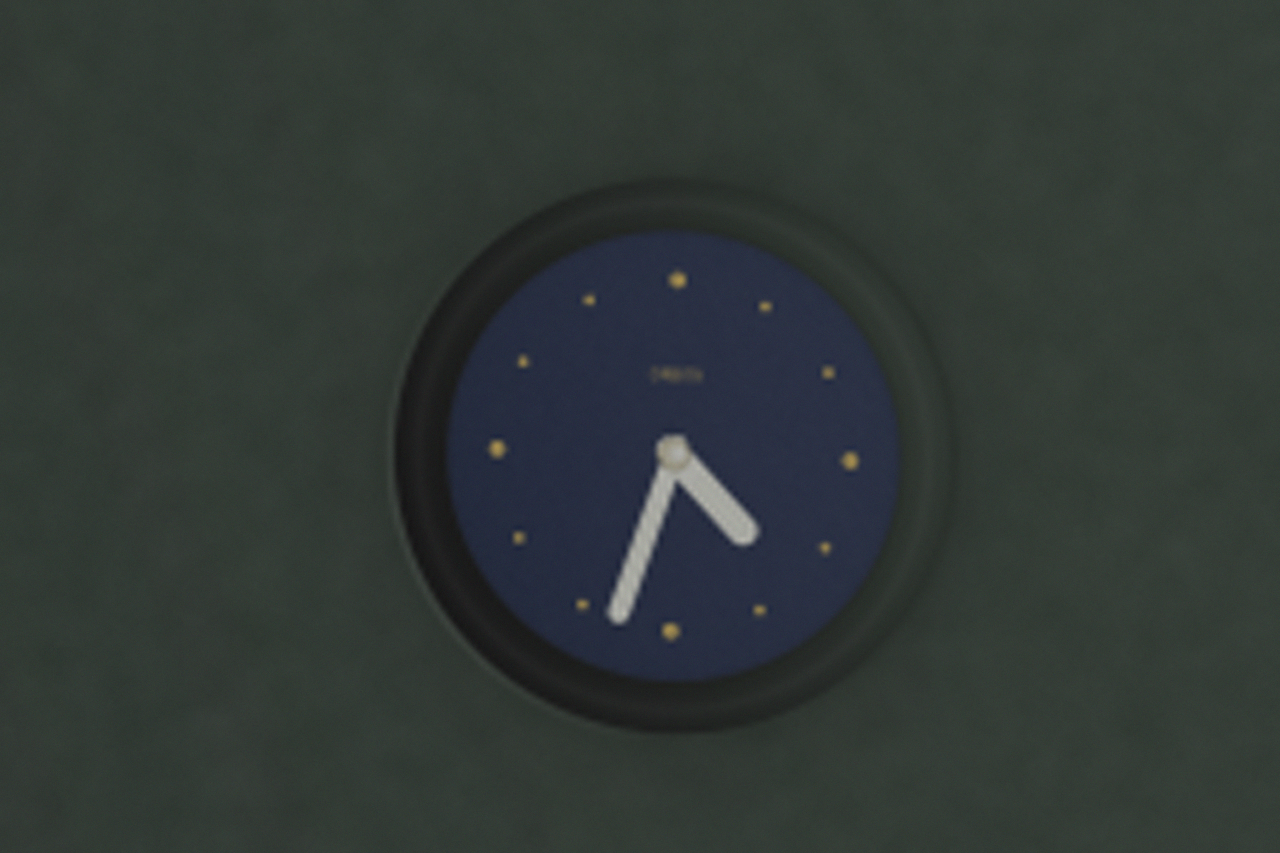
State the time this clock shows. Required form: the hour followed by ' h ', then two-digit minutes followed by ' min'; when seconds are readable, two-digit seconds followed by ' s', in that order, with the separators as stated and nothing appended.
4 h 33 min
